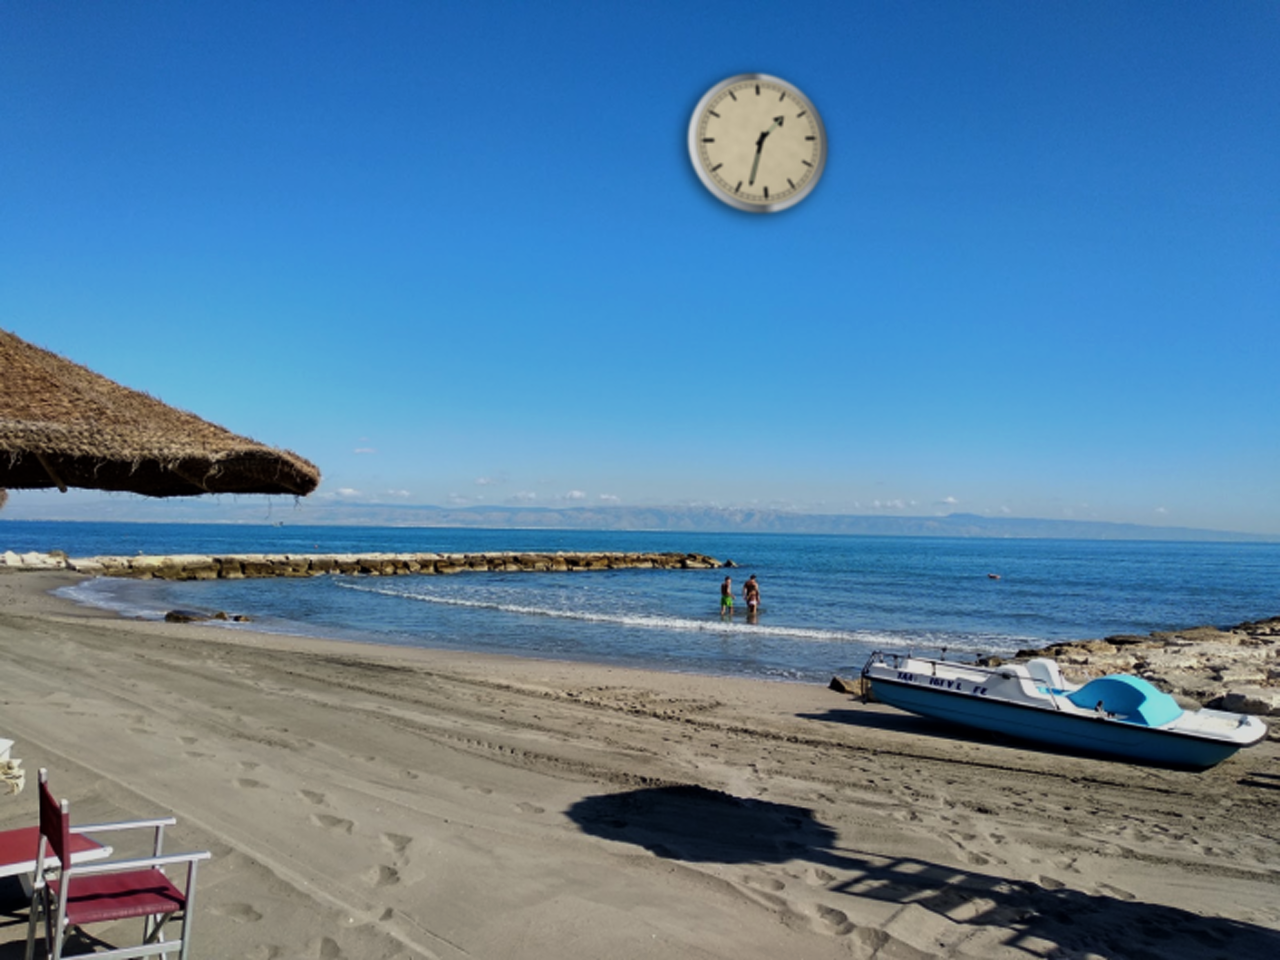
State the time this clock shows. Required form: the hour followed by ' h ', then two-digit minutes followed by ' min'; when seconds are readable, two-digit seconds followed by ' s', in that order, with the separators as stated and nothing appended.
1 h 33 min
